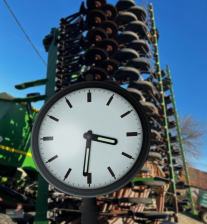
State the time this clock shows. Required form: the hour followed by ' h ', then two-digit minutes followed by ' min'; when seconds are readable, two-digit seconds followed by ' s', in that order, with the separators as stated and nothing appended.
3 h 31 min
